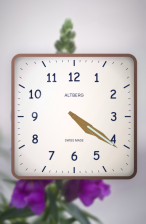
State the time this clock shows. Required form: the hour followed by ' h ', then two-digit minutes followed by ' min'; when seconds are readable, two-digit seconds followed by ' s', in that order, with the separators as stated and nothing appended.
4 h 21 min
